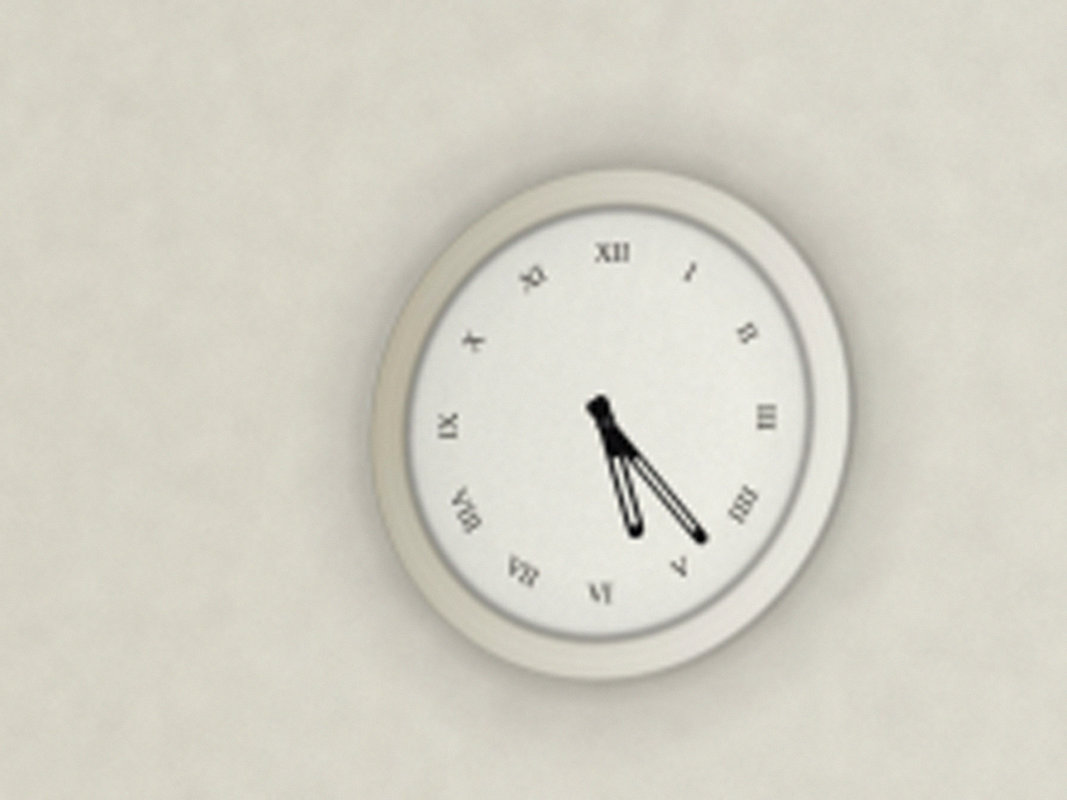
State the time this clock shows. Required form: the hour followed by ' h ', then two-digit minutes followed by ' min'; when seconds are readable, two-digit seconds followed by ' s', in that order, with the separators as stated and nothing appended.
5 h 23 min
